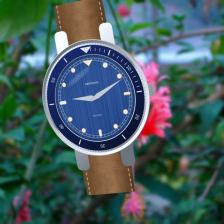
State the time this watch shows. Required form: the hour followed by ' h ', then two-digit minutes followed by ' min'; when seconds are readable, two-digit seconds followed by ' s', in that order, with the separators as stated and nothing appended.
9 h 11 min
